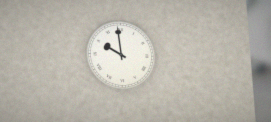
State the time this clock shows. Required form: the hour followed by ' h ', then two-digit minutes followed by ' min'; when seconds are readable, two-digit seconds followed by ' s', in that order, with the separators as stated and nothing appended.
9 h 59 min
